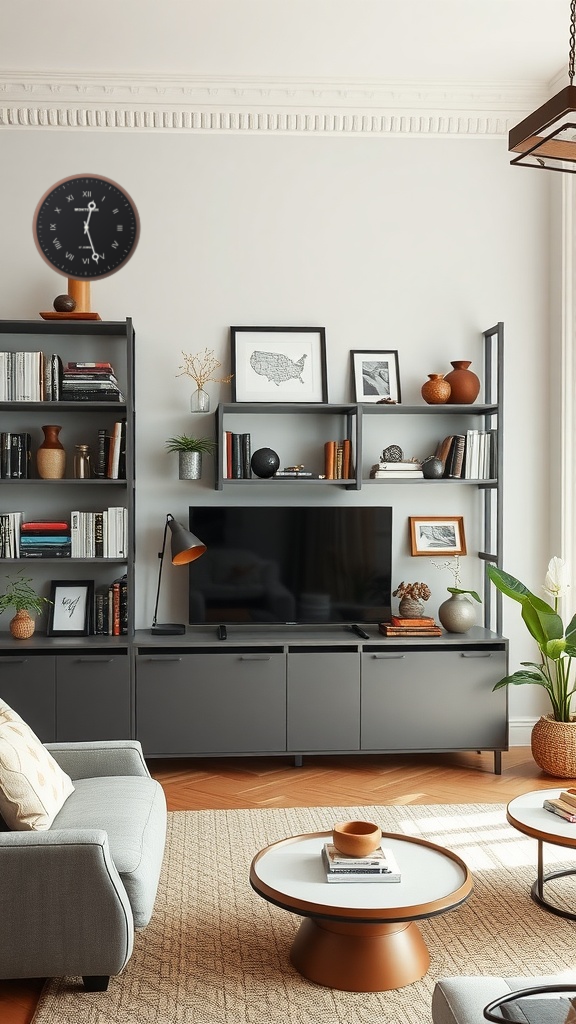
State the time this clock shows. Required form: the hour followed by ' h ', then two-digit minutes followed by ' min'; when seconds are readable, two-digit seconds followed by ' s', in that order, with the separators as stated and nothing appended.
12 h 27 min
